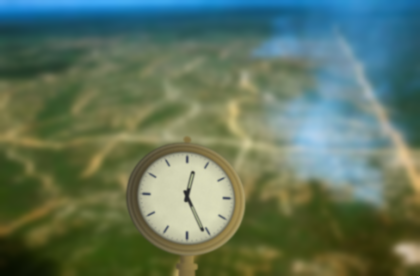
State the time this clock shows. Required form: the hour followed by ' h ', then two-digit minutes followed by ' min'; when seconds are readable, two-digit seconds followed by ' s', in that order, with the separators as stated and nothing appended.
12 h 26 min
